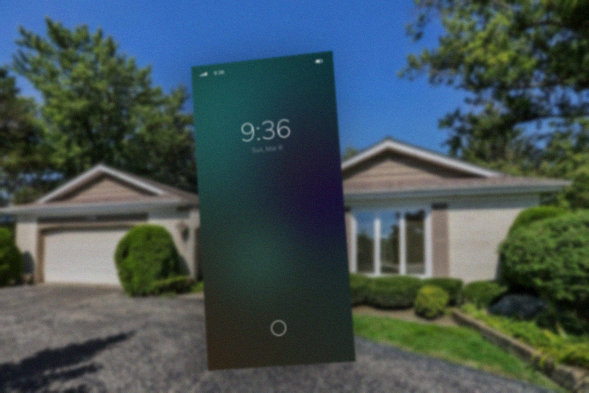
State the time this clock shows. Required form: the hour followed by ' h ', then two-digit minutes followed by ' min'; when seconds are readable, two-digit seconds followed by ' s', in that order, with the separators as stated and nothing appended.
9 h 36 min
